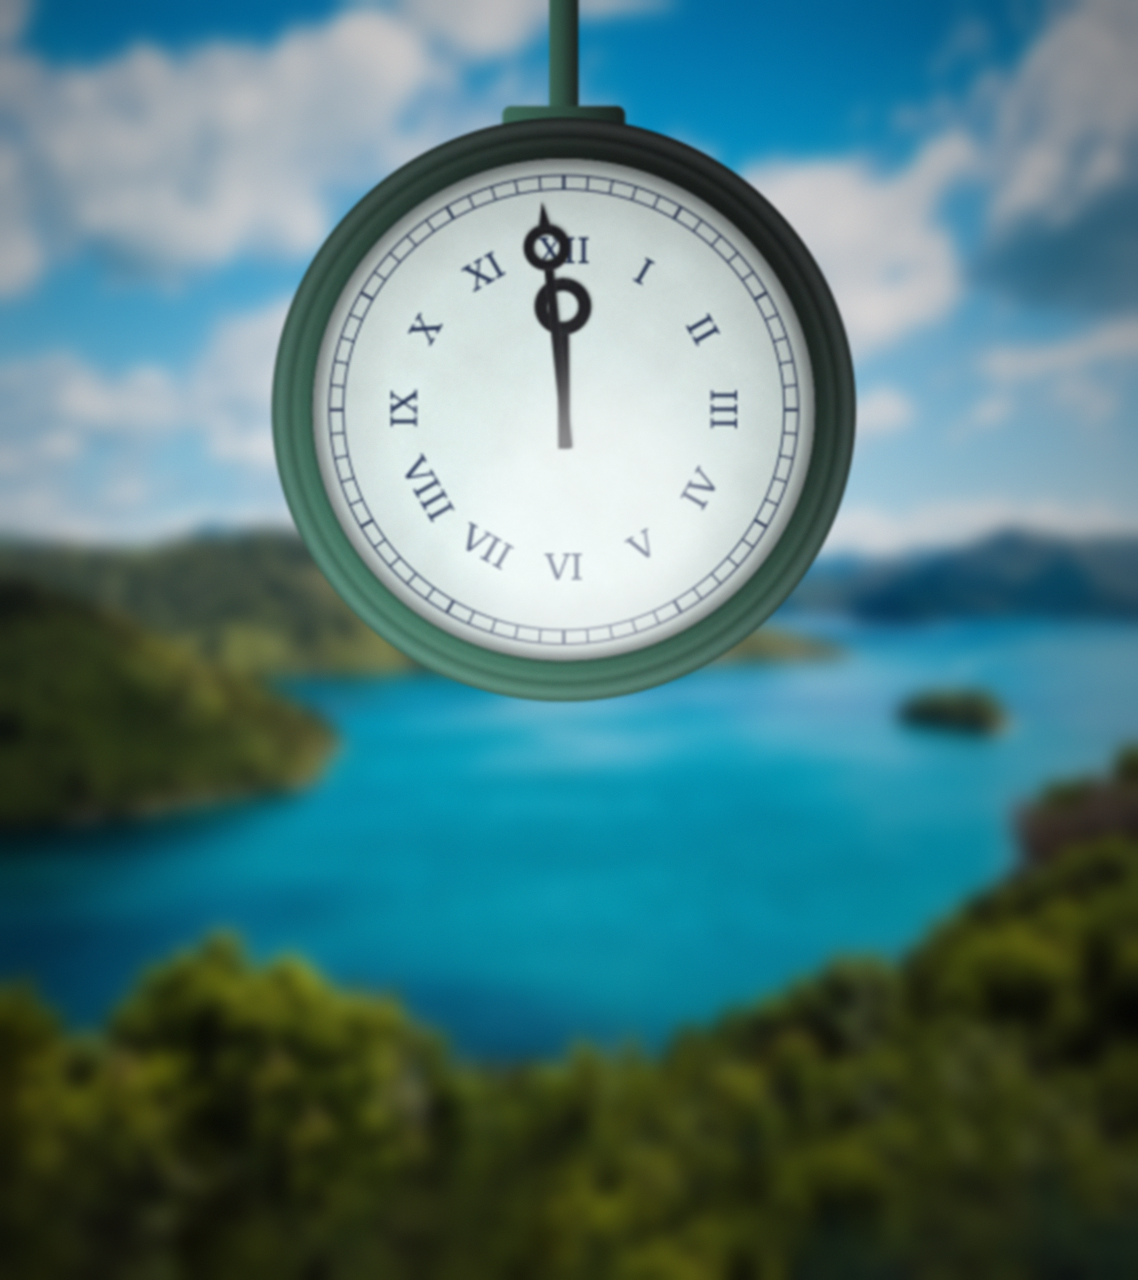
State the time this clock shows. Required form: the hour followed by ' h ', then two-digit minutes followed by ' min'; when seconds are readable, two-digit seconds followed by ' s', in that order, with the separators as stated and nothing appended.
11 h 59 min
